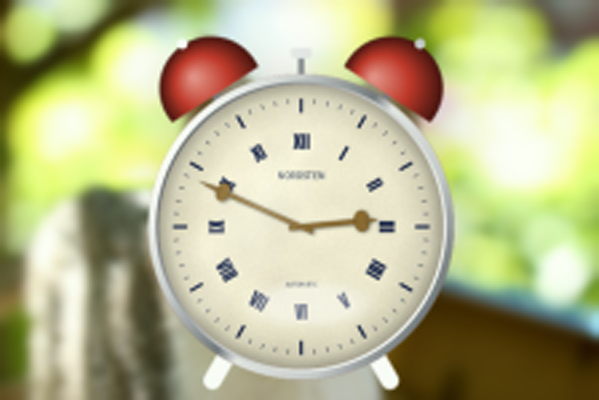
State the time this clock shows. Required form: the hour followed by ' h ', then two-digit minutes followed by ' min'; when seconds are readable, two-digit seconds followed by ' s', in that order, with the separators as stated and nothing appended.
2 h 49 min
